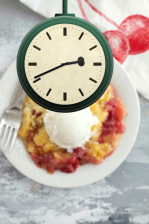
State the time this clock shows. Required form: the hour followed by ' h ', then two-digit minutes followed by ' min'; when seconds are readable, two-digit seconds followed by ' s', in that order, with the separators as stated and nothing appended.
2 h 41 min
